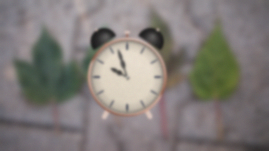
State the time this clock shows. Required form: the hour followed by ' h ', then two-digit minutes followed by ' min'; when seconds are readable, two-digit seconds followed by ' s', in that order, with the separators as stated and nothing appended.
9 h 57 min
